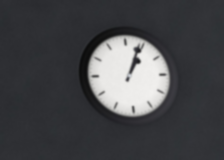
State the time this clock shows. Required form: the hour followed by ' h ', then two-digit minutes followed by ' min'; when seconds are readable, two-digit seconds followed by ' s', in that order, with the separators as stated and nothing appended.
1 h 04 min
